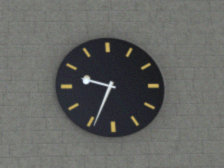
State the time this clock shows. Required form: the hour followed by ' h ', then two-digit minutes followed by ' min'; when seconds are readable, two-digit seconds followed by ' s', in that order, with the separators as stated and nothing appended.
9 h 34 min
